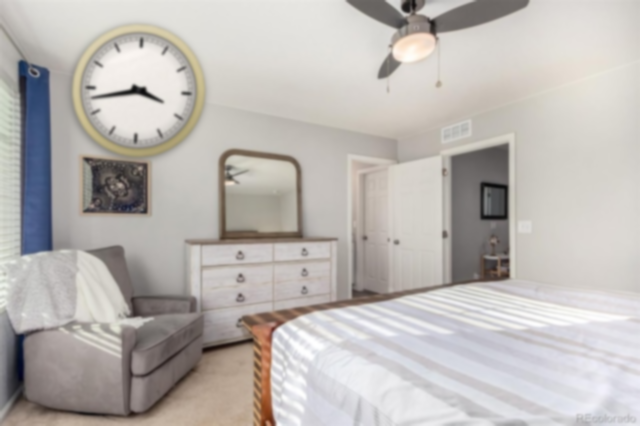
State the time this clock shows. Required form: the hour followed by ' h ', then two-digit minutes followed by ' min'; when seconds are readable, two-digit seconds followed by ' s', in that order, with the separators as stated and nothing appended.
3 h 43 min
